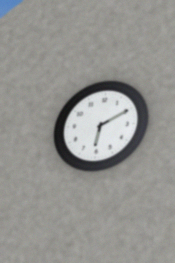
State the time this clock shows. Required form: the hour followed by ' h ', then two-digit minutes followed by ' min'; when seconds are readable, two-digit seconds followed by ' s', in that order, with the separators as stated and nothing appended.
6 h 10 min
